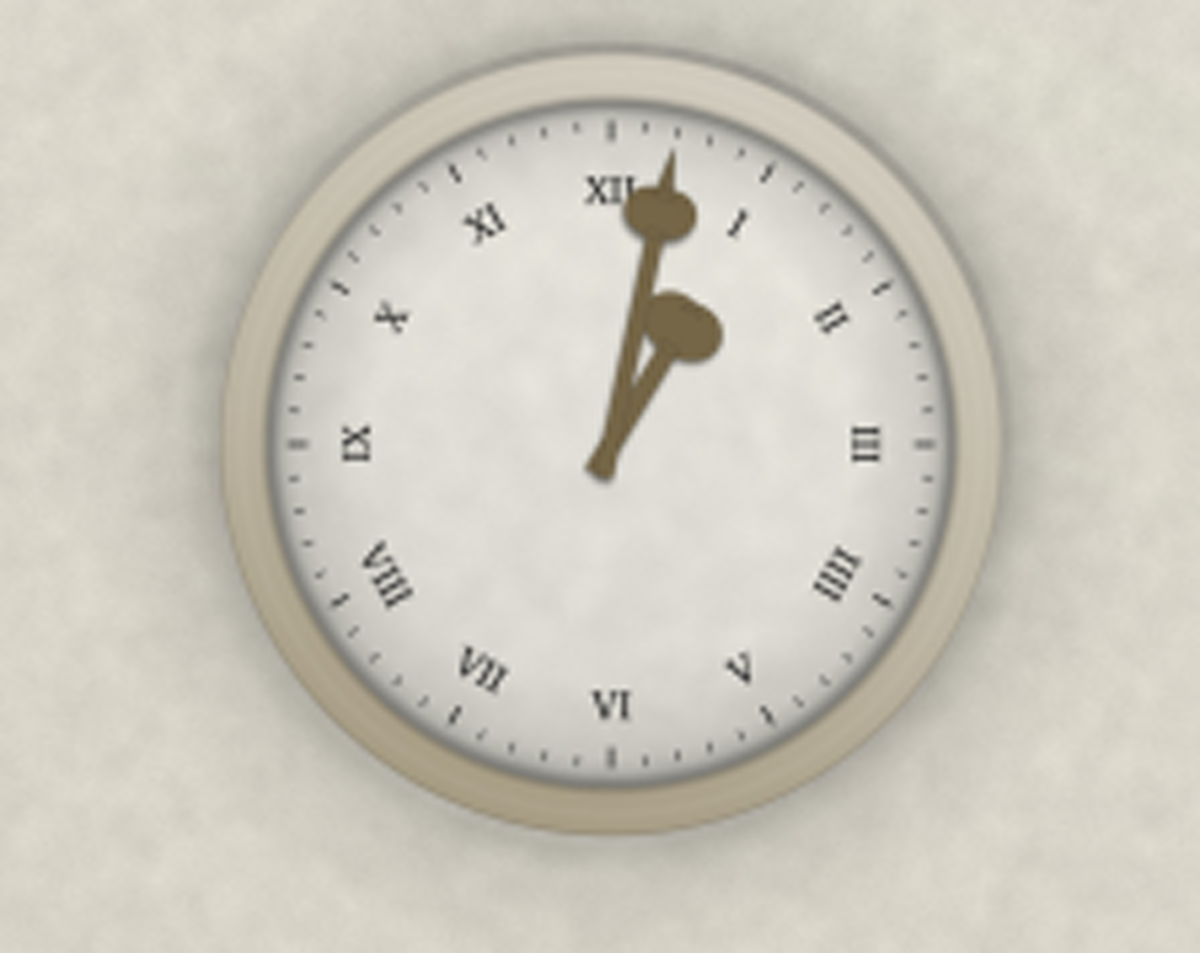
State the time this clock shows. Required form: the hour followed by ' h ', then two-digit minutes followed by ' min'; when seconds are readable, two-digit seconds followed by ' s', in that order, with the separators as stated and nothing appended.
1 h 02 min
